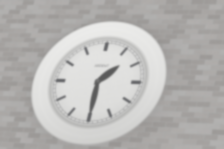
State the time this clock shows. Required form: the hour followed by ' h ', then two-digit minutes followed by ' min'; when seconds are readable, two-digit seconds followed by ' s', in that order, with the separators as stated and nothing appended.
1 h 30 min
